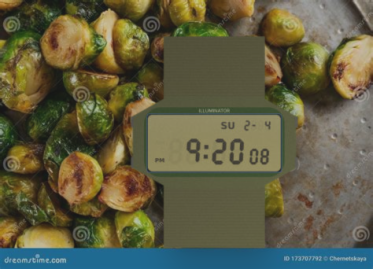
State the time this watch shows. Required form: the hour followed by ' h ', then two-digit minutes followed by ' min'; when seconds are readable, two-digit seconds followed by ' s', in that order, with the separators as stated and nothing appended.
9 h 20 min 08 s
